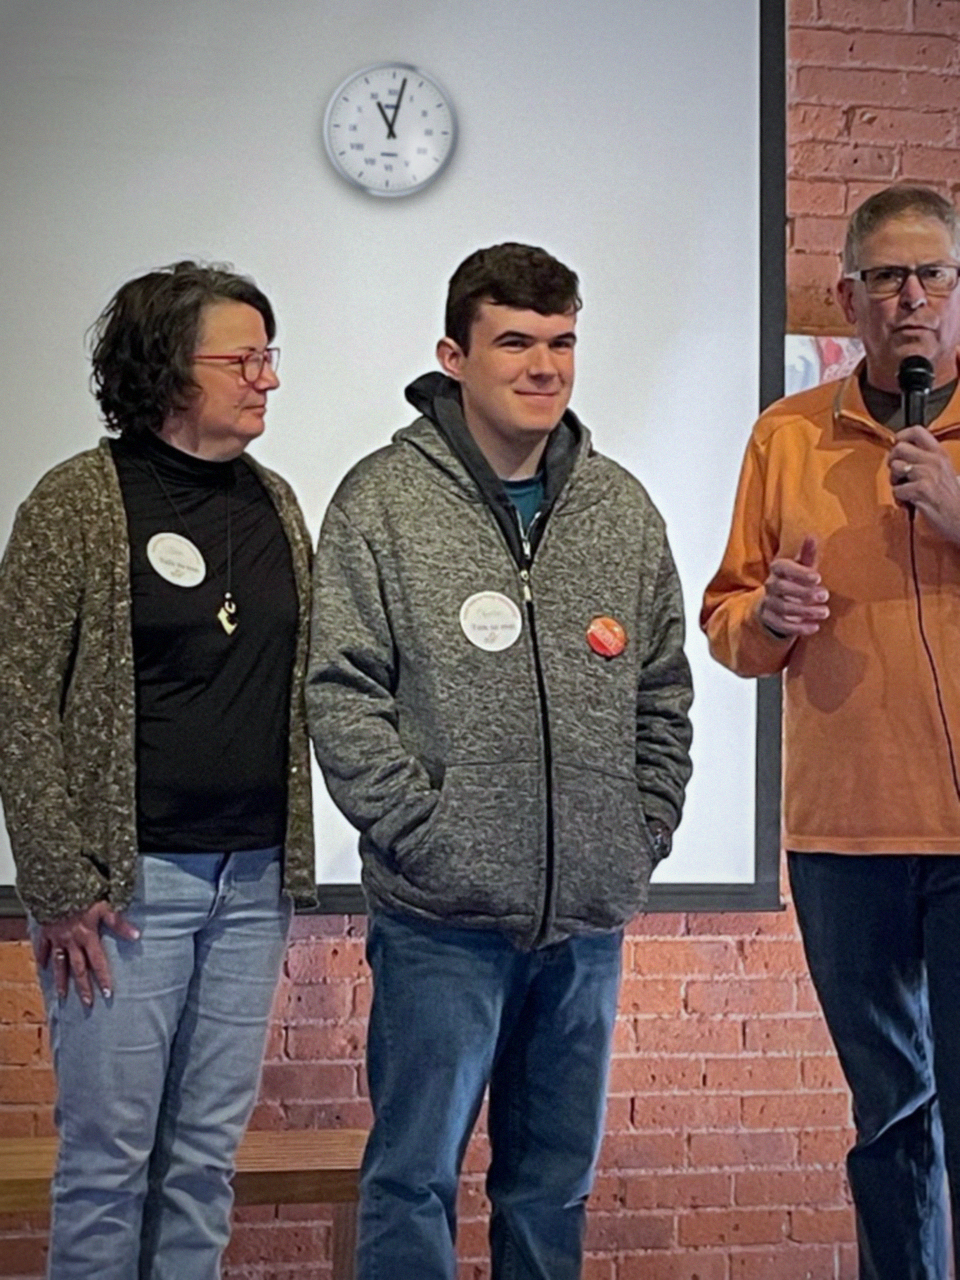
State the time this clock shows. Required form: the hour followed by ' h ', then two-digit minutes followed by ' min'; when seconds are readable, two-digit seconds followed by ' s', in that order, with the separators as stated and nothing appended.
11 h 02 min
